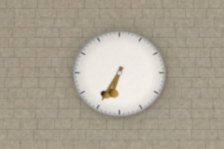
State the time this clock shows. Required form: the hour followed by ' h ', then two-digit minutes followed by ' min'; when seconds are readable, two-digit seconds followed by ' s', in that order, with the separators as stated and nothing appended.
6 h 35 min
